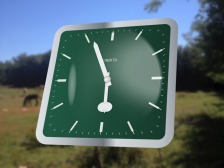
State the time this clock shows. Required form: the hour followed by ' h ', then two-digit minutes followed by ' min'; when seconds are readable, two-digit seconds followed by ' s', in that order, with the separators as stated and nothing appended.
5 h 56 min
